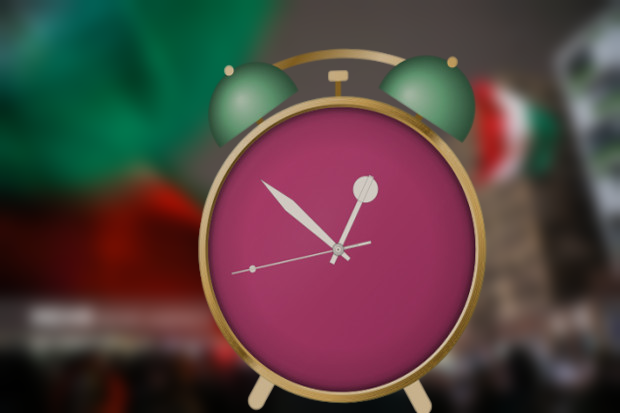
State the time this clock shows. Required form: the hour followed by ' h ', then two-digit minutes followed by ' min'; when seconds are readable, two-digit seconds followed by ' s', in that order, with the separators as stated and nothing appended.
12 h 51 min 43 s
